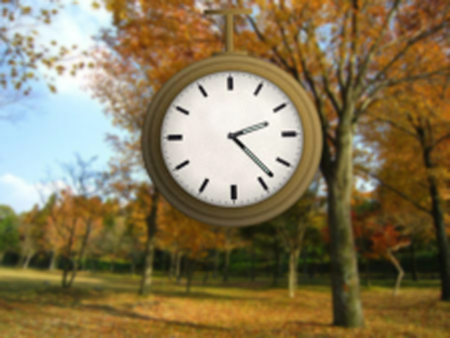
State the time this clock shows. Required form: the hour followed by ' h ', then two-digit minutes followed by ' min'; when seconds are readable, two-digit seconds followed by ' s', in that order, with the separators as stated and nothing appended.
2 h 23 min
